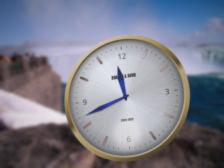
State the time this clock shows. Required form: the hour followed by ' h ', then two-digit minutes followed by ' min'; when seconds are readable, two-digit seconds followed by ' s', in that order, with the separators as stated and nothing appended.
11 h 42 min
